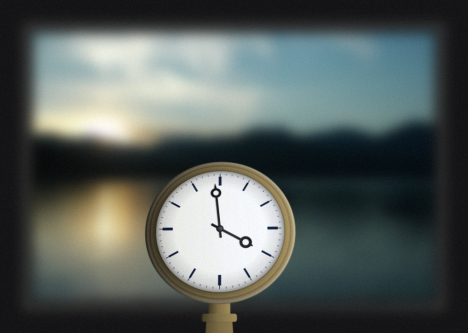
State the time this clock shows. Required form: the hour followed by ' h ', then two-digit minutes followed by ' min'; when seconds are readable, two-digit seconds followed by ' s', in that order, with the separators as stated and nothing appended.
3 h 59 min
